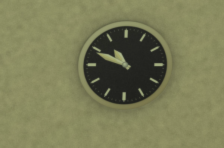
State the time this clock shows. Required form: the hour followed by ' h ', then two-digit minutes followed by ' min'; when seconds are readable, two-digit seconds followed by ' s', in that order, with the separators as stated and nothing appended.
10 h 49 min
